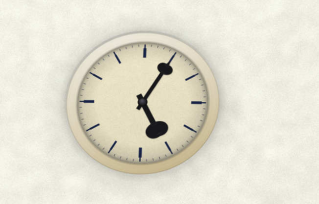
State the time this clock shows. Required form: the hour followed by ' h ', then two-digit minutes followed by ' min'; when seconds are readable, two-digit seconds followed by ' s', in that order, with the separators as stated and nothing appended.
5 h 05 min
